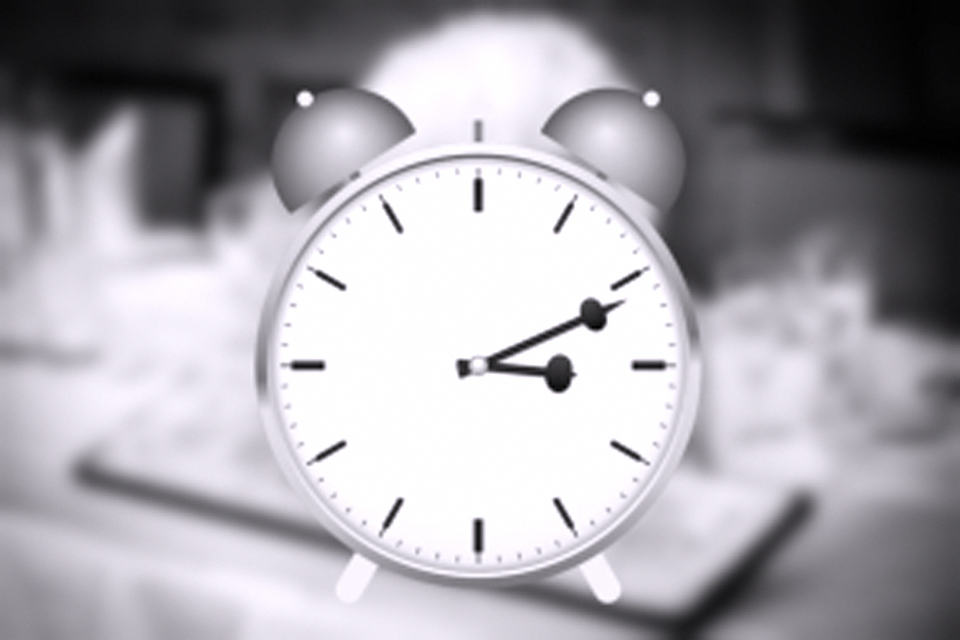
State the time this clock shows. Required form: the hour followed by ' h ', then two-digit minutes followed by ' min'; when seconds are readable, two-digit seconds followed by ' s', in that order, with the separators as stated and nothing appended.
3 h 11 min
